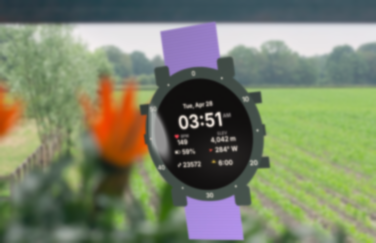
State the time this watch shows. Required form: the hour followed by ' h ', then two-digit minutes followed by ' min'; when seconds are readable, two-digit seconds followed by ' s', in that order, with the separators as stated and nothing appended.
3 h 51 min
